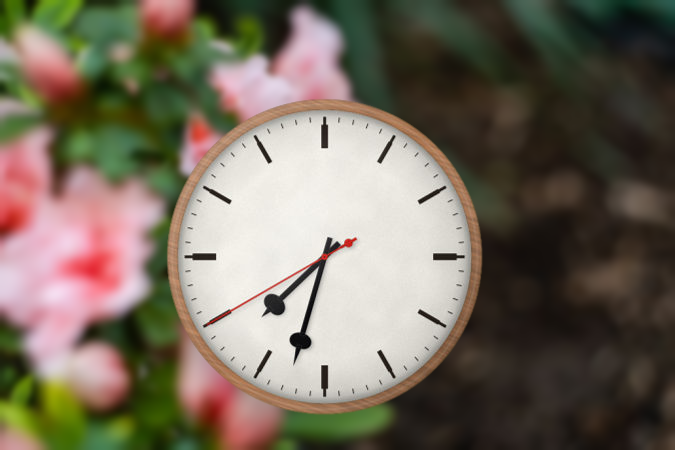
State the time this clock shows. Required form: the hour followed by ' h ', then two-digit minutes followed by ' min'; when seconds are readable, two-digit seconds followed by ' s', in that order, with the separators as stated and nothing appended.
7 h 32 min 40 s
